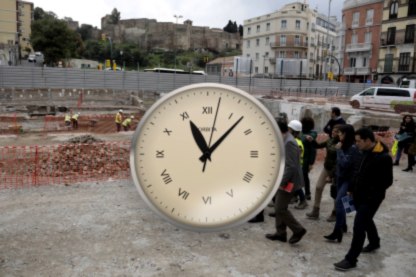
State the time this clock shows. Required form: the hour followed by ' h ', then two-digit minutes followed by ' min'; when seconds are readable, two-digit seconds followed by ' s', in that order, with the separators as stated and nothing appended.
11 h 07 min 02 s
